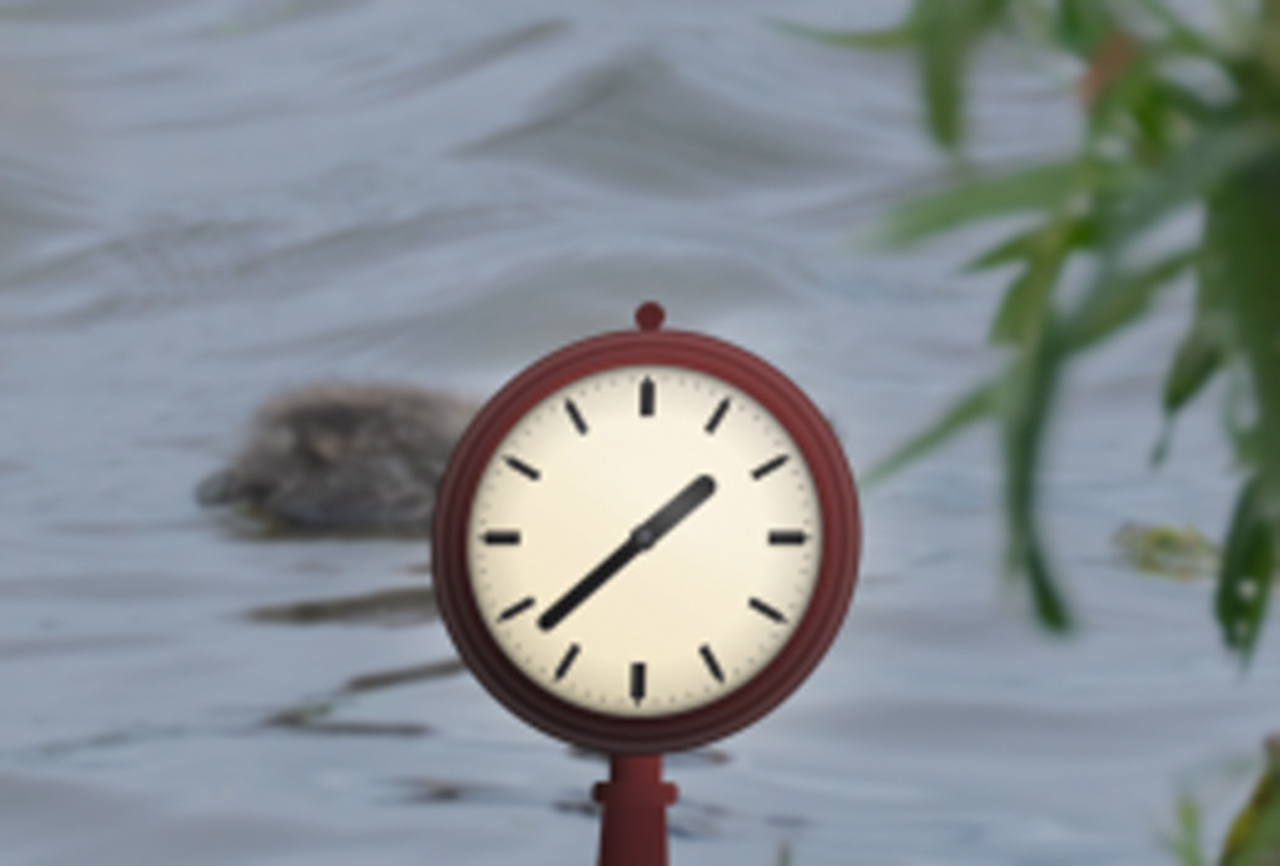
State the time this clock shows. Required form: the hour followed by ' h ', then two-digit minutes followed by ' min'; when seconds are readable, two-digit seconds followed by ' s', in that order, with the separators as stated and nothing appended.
1 h 38 min
